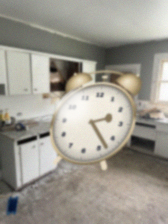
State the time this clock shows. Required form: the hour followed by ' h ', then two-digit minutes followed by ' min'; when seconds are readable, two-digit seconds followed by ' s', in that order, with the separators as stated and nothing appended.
2 h 23 min
